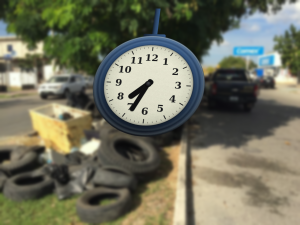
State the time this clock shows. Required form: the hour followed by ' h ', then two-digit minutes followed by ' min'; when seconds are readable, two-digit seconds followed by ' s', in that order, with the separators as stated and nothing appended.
7 h 34 min
